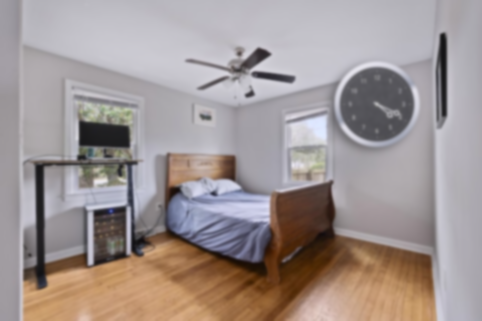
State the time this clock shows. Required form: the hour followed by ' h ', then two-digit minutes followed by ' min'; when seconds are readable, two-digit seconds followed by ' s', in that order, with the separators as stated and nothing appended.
4 h 19 min
